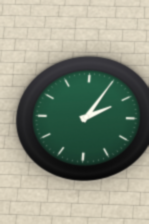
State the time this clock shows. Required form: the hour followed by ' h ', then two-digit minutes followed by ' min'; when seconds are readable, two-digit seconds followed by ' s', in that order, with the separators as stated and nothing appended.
2 h 05 min
